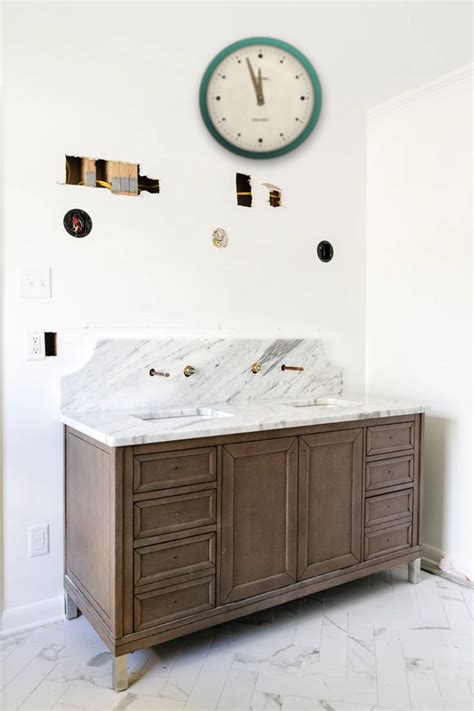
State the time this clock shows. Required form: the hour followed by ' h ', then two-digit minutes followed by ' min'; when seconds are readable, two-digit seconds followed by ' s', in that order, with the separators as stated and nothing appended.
11 h 57 min
